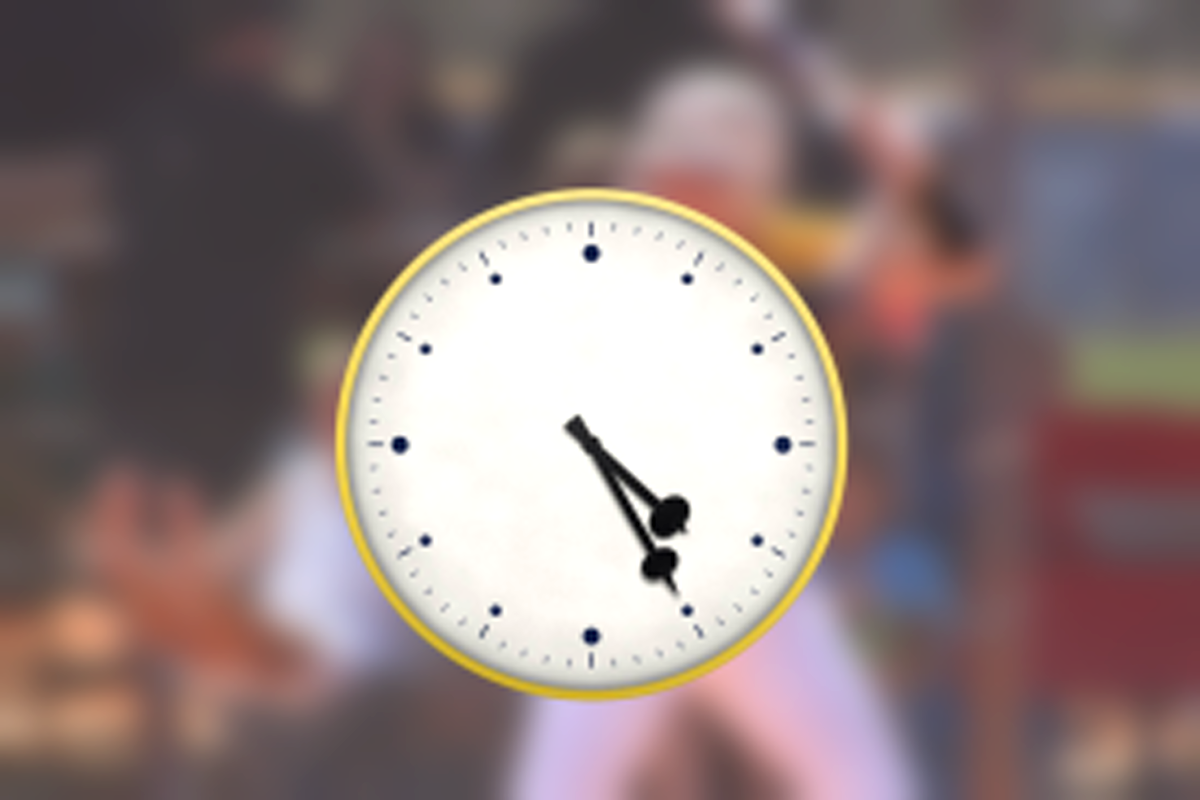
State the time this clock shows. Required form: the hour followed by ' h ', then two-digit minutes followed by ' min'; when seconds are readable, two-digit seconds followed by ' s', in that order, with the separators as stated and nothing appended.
4 h 25 min
